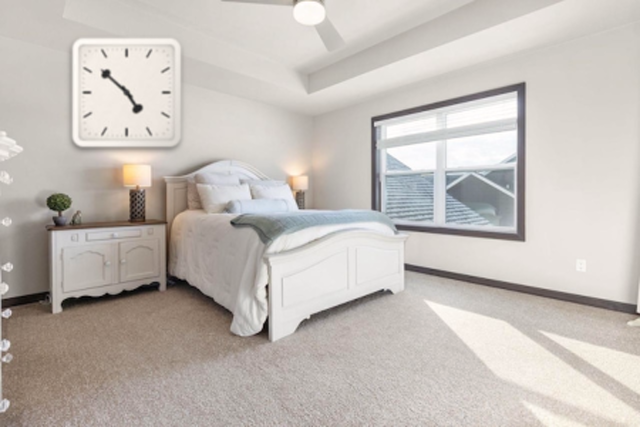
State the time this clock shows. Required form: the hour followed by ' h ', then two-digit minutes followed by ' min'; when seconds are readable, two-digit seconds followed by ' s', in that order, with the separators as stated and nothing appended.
4 h 52 min
